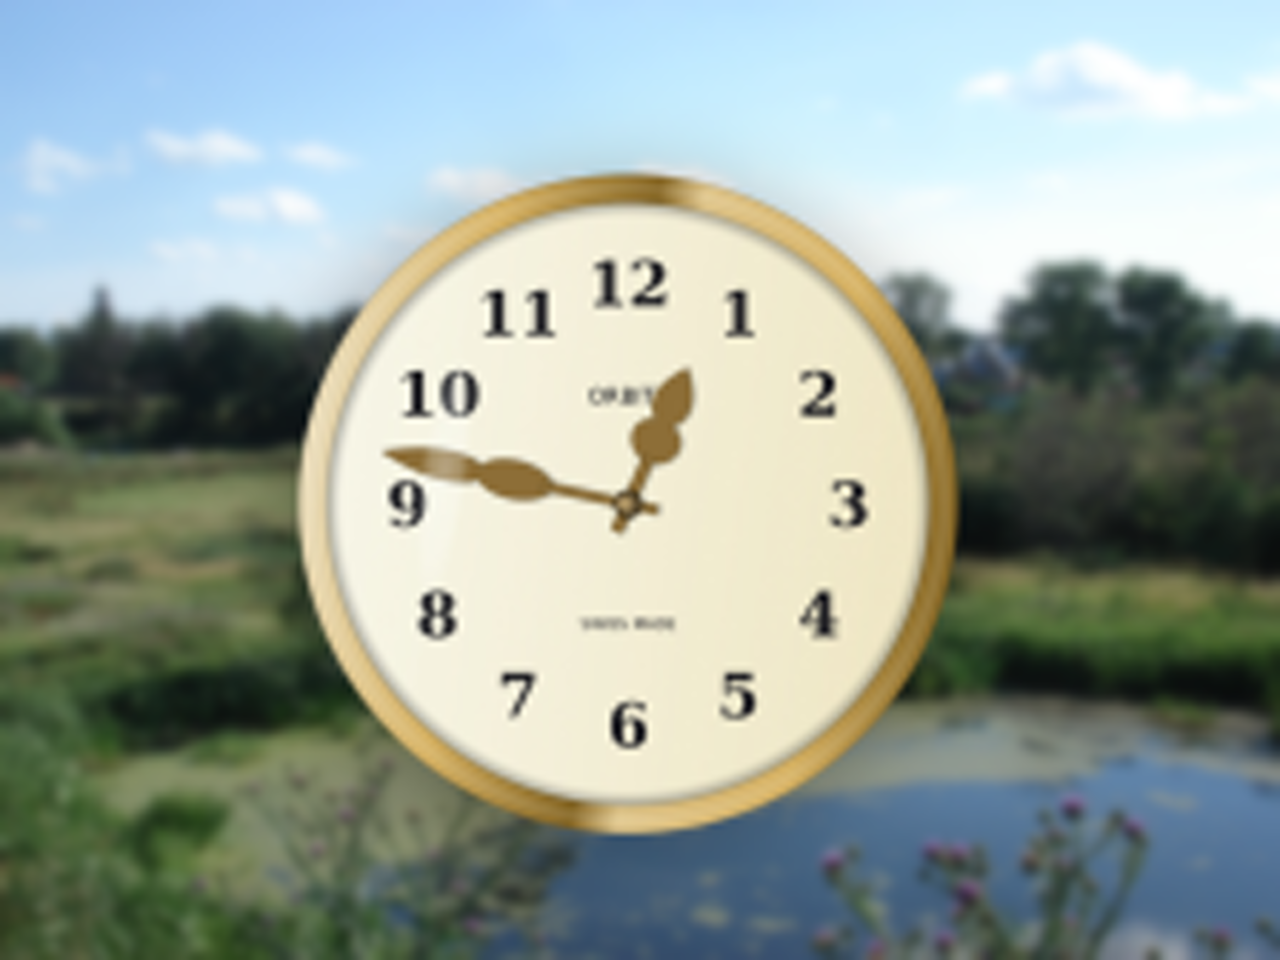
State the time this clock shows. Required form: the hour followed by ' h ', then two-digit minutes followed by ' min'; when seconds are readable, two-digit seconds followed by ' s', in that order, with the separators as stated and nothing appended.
12 h 47 min
